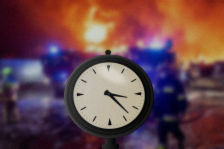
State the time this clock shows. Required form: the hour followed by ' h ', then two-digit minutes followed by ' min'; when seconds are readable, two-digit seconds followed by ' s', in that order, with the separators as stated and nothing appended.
3 h 23 min
